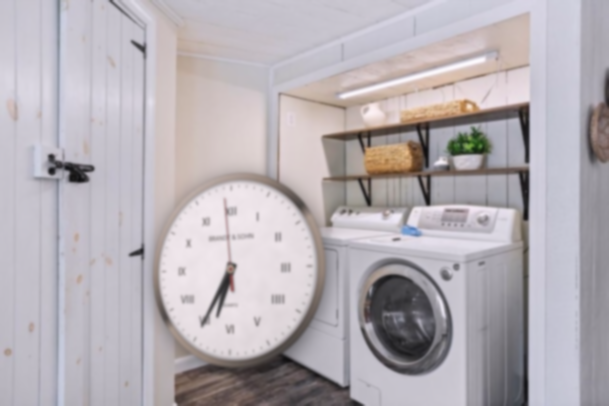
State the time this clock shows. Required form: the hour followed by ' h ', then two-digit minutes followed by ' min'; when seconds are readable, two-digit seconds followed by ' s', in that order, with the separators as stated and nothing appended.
6 h 34 min 59 s
